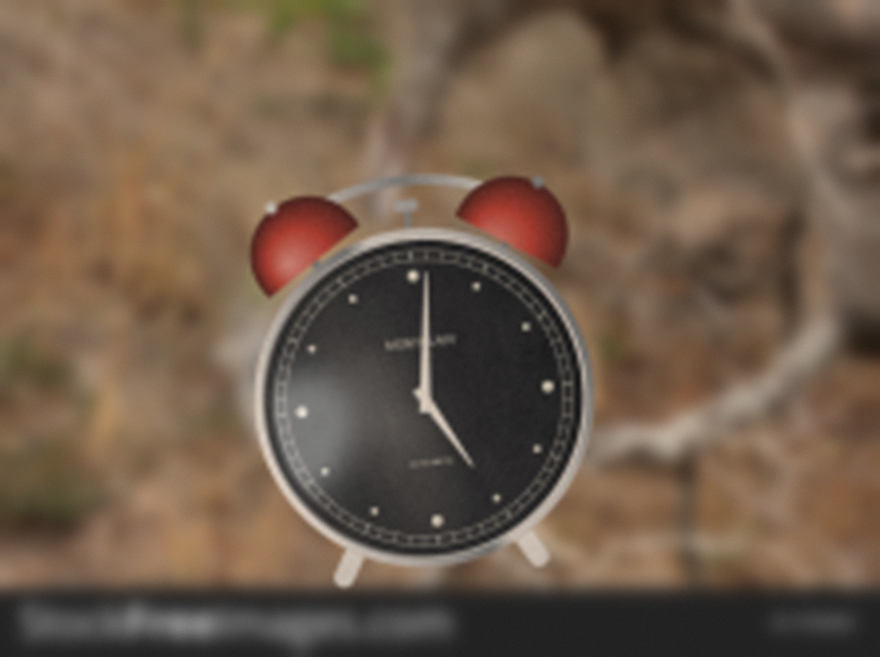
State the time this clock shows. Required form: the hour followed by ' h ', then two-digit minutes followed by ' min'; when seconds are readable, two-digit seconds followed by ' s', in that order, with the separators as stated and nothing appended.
5 h 01 min
